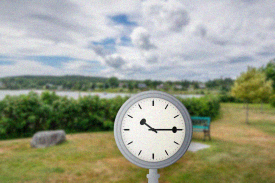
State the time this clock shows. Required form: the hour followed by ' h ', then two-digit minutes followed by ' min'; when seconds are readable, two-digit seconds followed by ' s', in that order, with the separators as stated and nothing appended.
10 h 15 min
